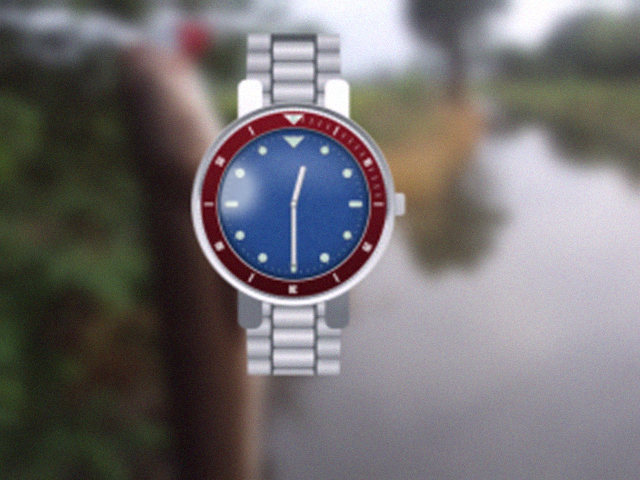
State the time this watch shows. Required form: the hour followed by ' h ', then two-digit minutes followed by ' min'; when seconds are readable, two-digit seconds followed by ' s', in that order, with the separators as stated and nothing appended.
12 h 30 min
